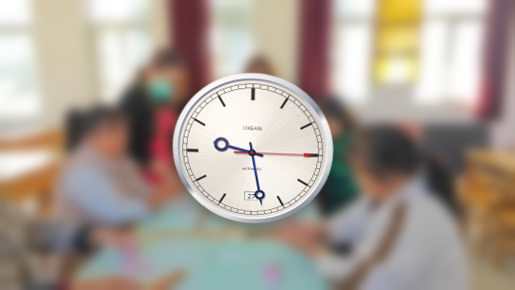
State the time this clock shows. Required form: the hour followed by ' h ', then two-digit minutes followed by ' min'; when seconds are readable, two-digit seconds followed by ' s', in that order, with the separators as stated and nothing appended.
9 h 28 min 15 s
